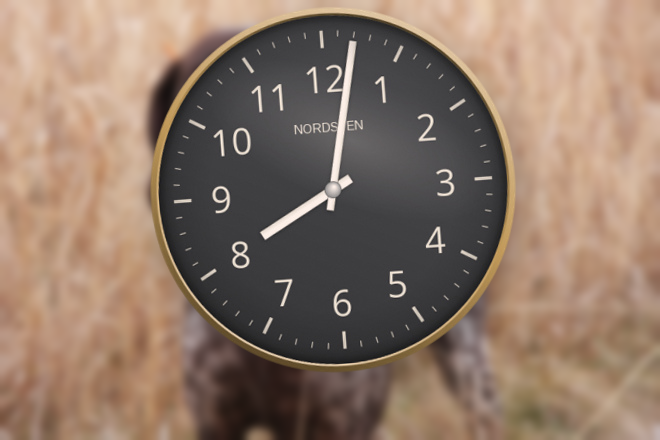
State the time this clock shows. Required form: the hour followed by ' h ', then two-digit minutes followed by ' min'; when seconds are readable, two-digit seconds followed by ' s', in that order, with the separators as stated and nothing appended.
8 h 02 min
